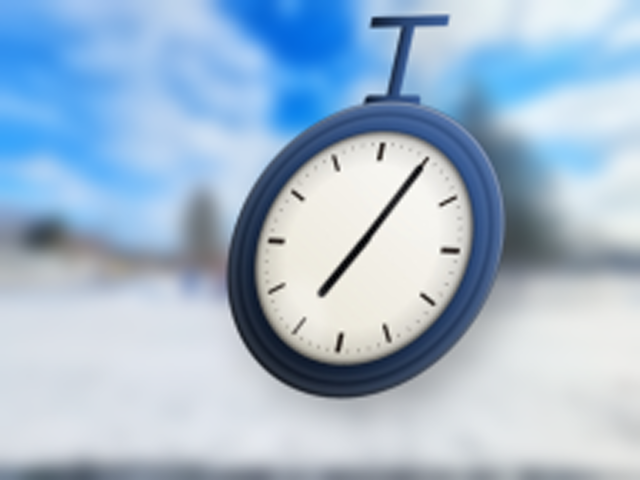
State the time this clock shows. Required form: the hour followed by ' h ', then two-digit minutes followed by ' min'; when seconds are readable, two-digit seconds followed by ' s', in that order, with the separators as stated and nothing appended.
7 h 05 min
